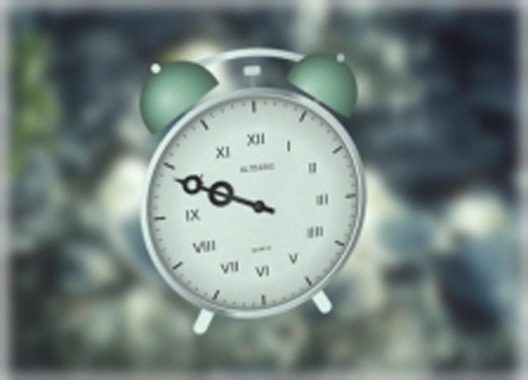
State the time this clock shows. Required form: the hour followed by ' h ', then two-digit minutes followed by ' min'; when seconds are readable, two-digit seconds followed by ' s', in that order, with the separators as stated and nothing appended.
9 h 49 min
